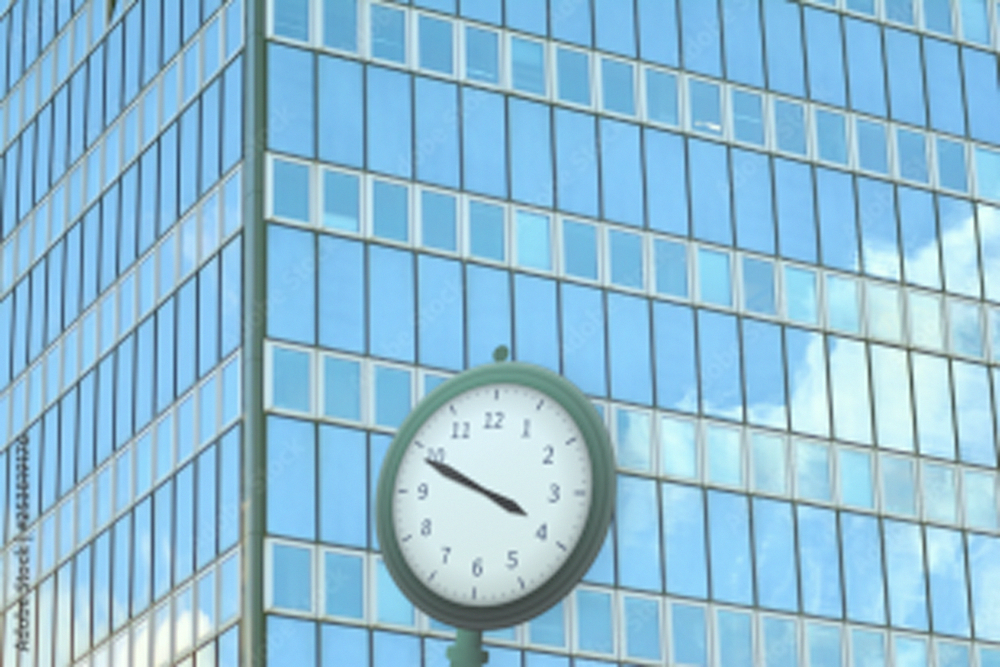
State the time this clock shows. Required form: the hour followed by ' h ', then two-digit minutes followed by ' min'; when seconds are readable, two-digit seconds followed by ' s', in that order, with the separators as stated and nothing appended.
3 h 49 min
